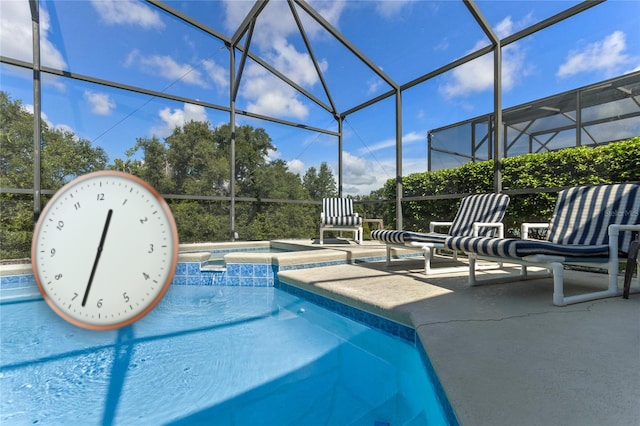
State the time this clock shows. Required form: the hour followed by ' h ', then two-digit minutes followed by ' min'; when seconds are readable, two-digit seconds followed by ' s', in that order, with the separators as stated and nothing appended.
12 h 33 min
